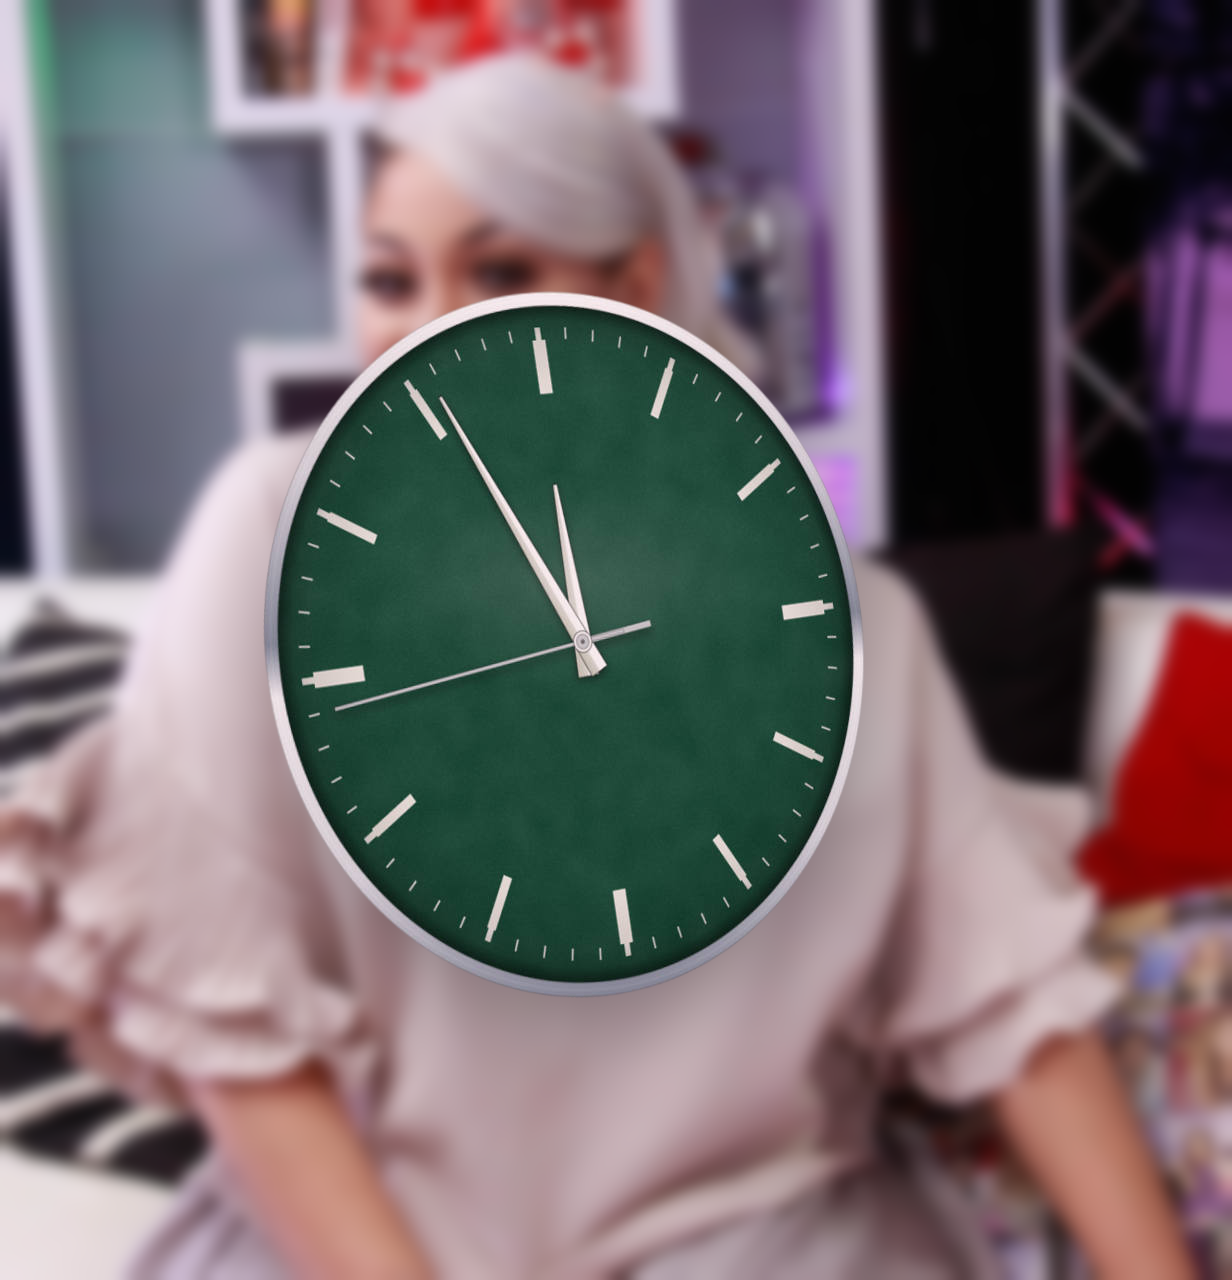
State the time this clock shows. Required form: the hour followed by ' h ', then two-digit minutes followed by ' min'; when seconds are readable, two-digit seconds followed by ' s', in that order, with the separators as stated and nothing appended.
11 h 55 min 44 s
